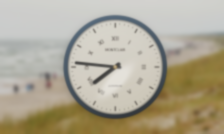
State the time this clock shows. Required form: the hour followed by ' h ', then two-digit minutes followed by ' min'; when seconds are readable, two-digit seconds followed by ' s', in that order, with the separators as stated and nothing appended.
7 h 46 min
